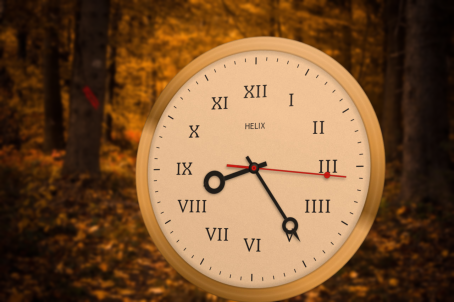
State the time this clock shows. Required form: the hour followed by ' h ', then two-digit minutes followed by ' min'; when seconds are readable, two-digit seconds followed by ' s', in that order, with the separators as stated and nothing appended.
8 h 24 min 16 s
